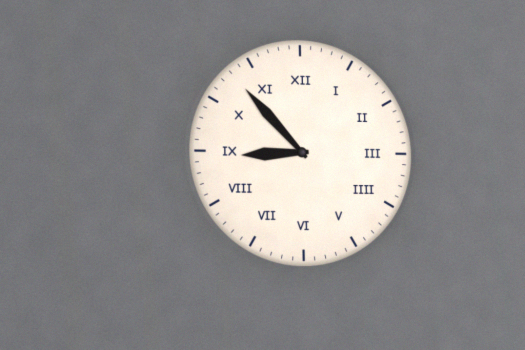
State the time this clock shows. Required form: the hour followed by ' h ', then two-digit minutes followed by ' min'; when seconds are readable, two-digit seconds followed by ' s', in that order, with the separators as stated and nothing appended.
8 h 53 min
